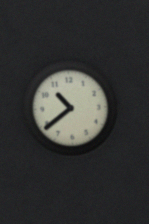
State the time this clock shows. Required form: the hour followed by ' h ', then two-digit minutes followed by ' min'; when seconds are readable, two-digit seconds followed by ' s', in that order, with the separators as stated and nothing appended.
10 h 39 min
